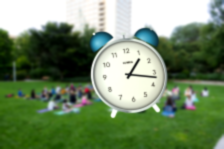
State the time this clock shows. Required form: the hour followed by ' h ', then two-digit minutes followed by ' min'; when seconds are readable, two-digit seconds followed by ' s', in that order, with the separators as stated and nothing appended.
1 h 17 min
